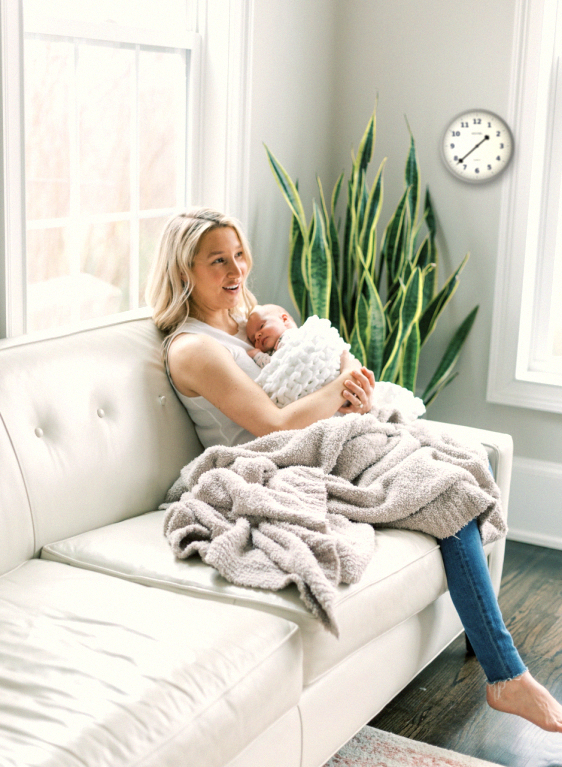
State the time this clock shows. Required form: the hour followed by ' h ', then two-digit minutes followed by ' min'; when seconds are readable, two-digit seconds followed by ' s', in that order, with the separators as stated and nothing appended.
1 h 38 min
